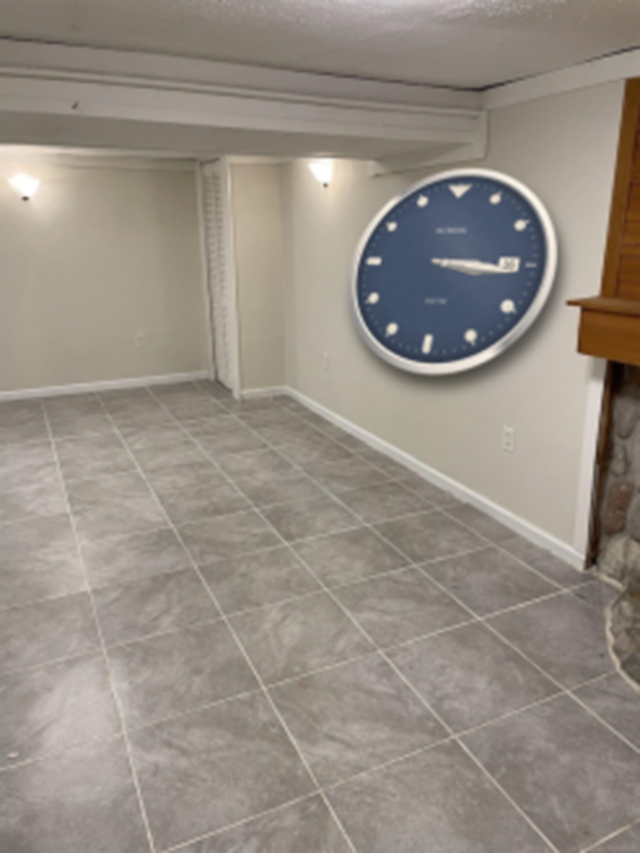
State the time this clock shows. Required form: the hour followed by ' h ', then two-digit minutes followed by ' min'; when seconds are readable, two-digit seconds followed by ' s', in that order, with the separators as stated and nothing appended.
3 h 16 min
